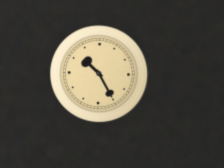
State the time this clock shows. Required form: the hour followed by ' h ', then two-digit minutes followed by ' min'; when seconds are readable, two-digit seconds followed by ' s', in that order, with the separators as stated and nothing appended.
10 h 25 min
